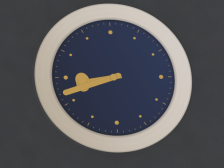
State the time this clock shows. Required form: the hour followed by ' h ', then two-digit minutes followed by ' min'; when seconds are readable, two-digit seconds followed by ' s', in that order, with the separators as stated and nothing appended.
8 h 42 min
